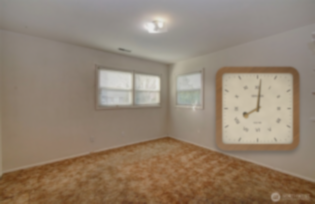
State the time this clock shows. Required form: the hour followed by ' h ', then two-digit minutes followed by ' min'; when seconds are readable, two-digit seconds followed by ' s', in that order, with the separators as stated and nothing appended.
8 h 01 min
